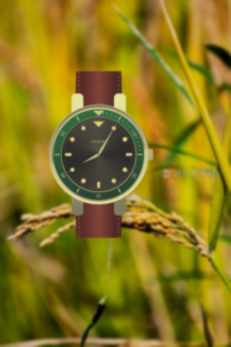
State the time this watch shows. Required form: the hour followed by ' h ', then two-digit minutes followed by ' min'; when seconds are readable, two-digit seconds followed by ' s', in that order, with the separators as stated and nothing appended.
8 h 05 min
